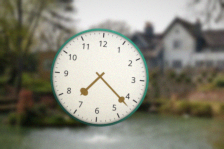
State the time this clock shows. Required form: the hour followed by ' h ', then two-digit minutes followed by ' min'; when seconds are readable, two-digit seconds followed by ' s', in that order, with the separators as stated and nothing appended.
7 h 22 min
